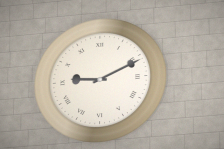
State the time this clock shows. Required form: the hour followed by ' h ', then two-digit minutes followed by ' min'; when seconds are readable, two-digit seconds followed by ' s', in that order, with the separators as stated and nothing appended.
9 h 11 min
